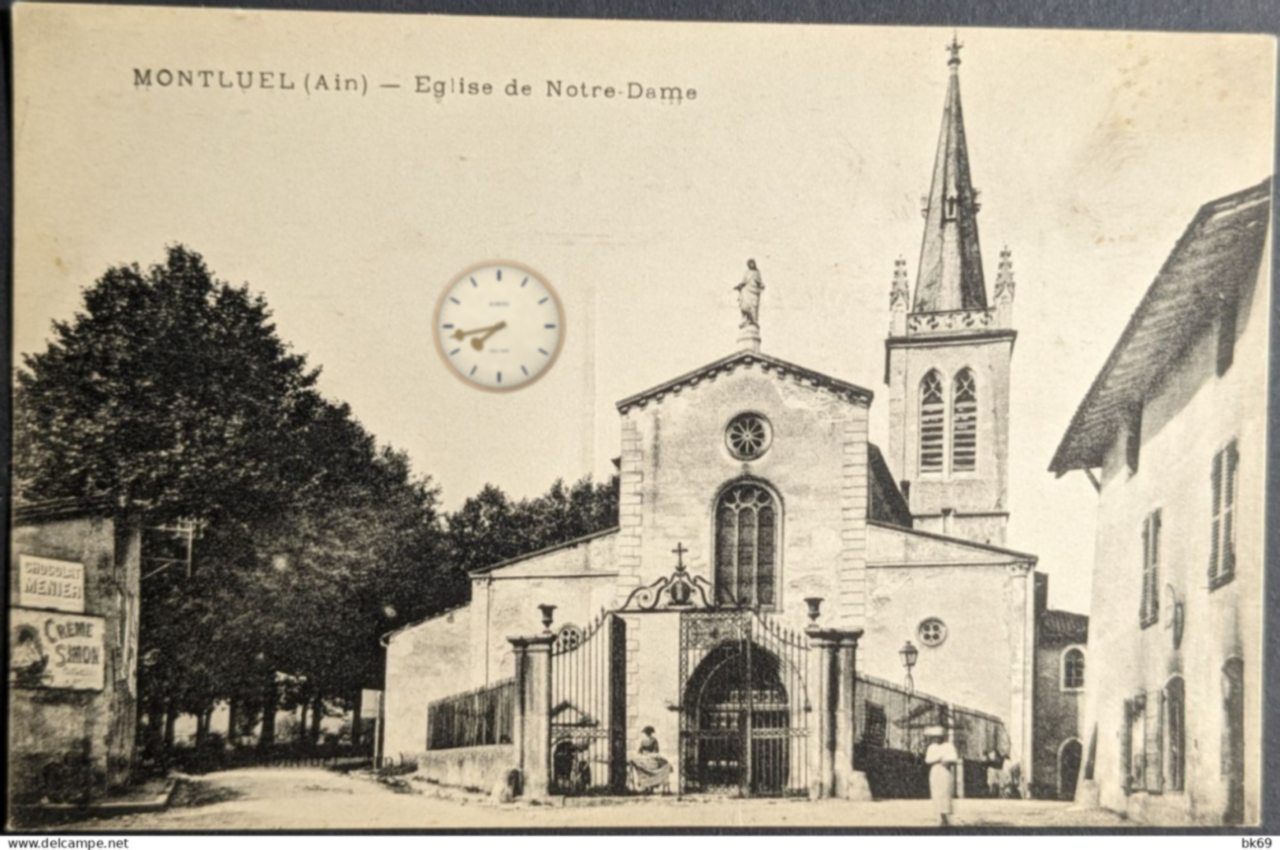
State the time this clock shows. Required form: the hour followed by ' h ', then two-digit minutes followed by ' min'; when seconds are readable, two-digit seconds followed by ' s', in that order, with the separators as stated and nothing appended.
7 h 43 min
